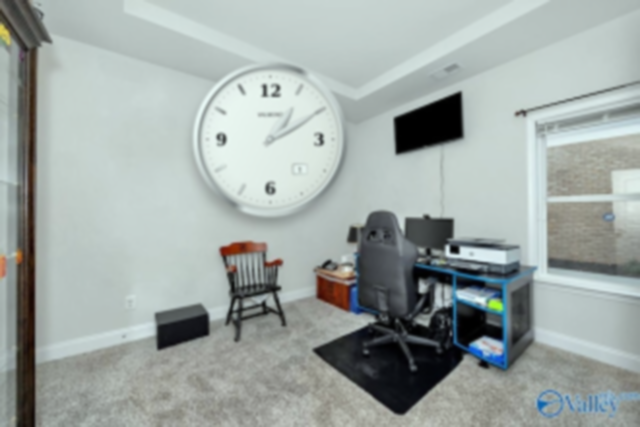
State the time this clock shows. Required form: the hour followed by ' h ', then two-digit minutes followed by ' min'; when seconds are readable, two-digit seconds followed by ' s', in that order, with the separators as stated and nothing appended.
1 h 10 min
